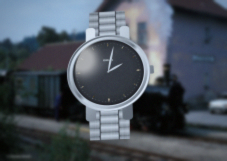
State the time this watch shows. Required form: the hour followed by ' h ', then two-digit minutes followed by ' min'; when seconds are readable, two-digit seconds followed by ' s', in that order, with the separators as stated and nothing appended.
2 h 02 min
